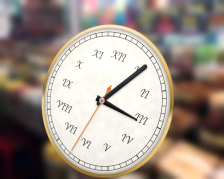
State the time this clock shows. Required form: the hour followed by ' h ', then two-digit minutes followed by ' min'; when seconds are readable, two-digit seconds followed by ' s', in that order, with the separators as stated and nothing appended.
3 h 05 min 32 s
